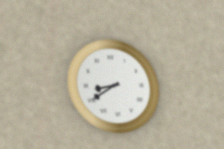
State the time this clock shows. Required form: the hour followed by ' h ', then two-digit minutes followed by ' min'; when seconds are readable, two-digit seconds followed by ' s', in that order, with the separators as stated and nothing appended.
8 h 40 min
